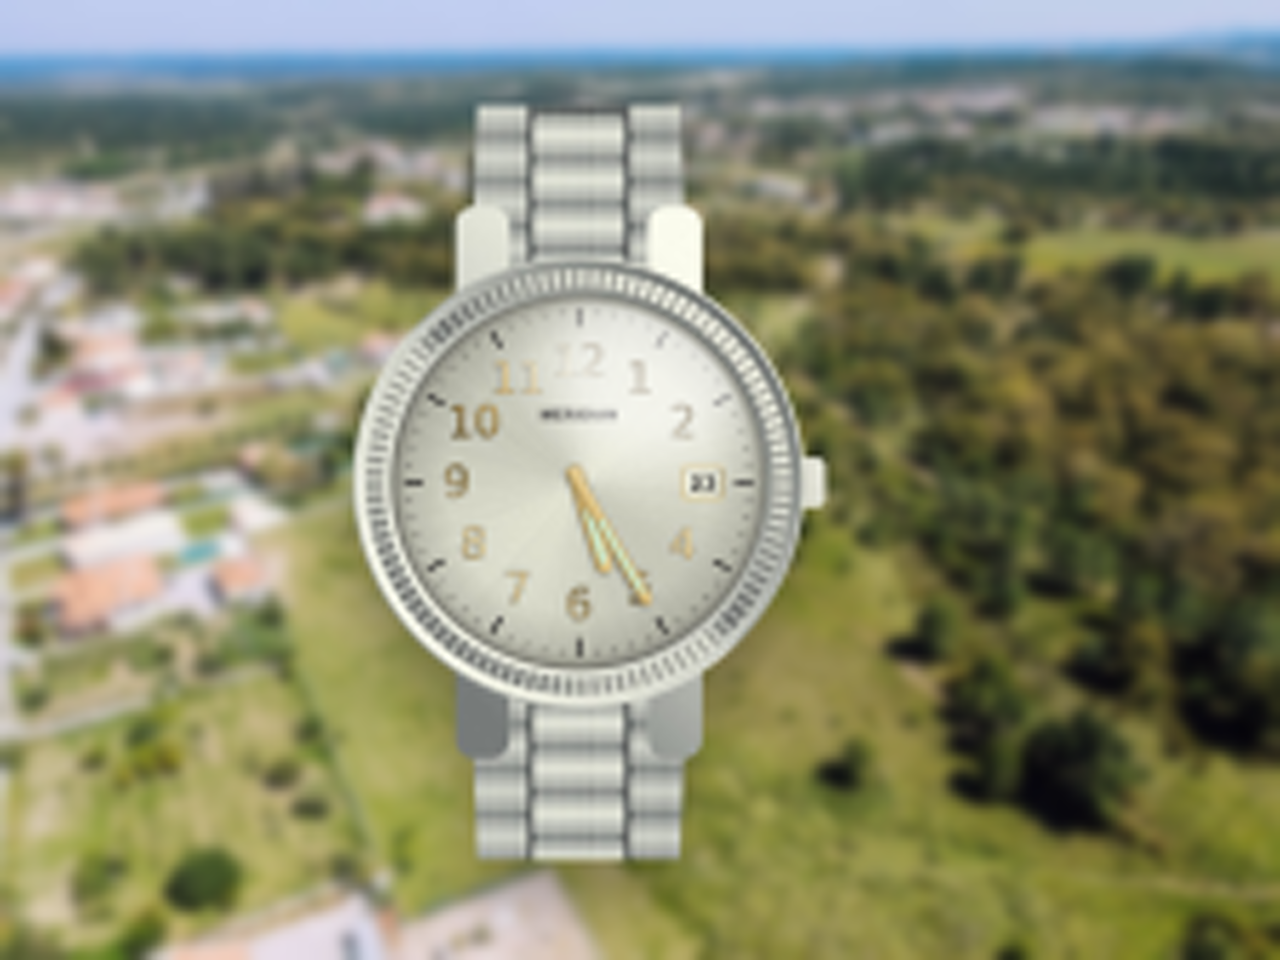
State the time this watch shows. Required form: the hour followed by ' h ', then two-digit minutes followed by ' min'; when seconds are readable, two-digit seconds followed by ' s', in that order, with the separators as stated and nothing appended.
5 h 25 min
